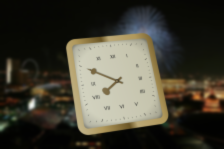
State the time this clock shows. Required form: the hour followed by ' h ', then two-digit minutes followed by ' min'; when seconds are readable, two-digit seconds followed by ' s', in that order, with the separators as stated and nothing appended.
7 h 50 min
